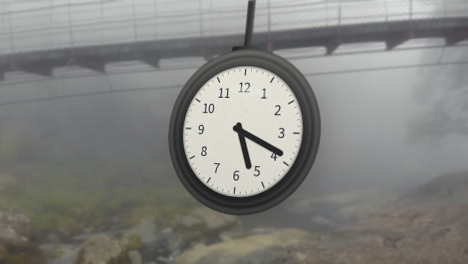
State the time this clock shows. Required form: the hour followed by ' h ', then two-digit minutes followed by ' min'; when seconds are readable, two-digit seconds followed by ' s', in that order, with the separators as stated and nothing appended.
5 h 19 min
